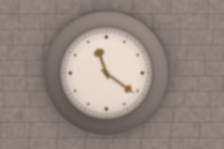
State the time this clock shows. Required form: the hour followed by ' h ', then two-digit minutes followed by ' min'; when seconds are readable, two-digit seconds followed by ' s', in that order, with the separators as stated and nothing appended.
11 h 21 min
